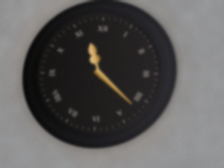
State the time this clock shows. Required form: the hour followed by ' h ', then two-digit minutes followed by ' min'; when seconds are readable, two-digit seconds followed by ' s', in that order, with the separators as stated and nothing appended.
11 h 22 min
